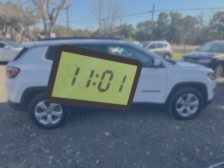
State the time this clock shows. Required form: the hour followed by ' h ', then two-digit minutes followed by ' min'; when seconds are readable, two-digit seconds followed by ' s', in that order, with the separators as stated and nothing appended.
11 h 01 min
